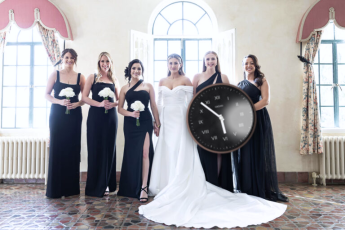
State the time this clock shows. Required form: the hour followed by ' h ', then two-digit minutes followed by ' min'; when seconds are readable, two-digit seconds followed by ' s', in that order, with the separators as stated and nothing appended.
5 h 53 min
